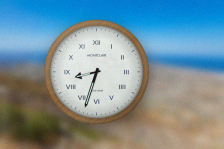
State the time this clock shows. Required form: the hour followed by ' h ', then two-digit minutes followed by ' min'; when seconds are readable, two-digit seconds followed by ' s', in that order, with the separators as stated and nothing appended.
8 h 33 min
